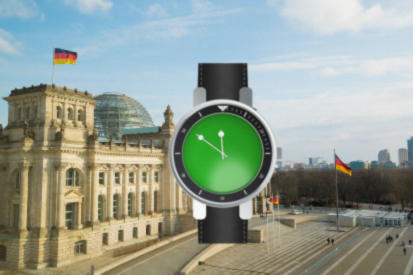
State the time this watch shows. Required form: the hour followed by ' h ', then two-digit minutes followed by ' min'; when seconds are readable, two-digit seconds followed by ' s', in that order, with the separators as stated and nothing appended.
11 h 51 min
